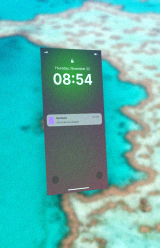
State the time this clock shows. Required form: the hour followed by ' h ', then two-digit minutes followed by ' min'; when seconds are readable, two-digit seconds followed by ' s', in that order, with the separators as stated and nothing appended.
8 h 54 min
